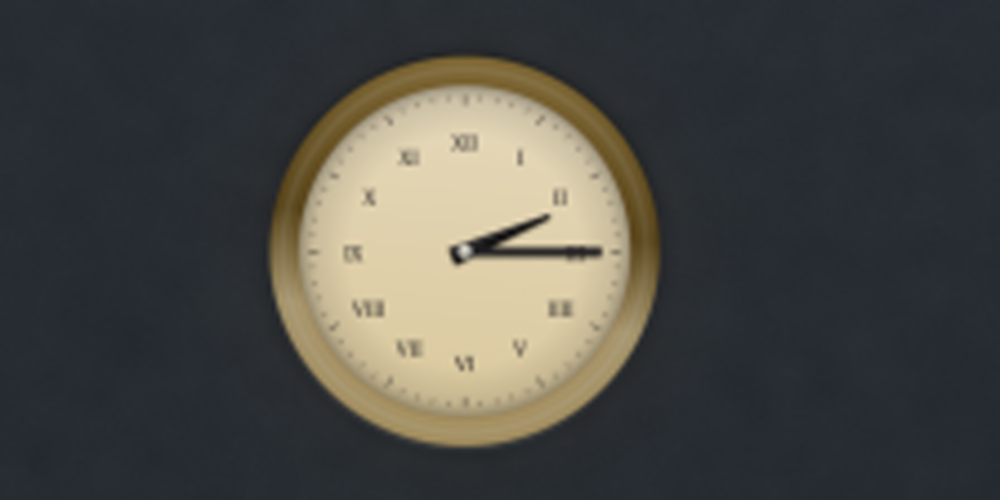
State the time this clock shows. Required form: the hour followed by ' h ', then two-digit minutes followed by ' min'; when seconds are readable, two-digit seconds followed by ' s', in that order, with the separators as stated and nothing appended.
2 h 15 min
